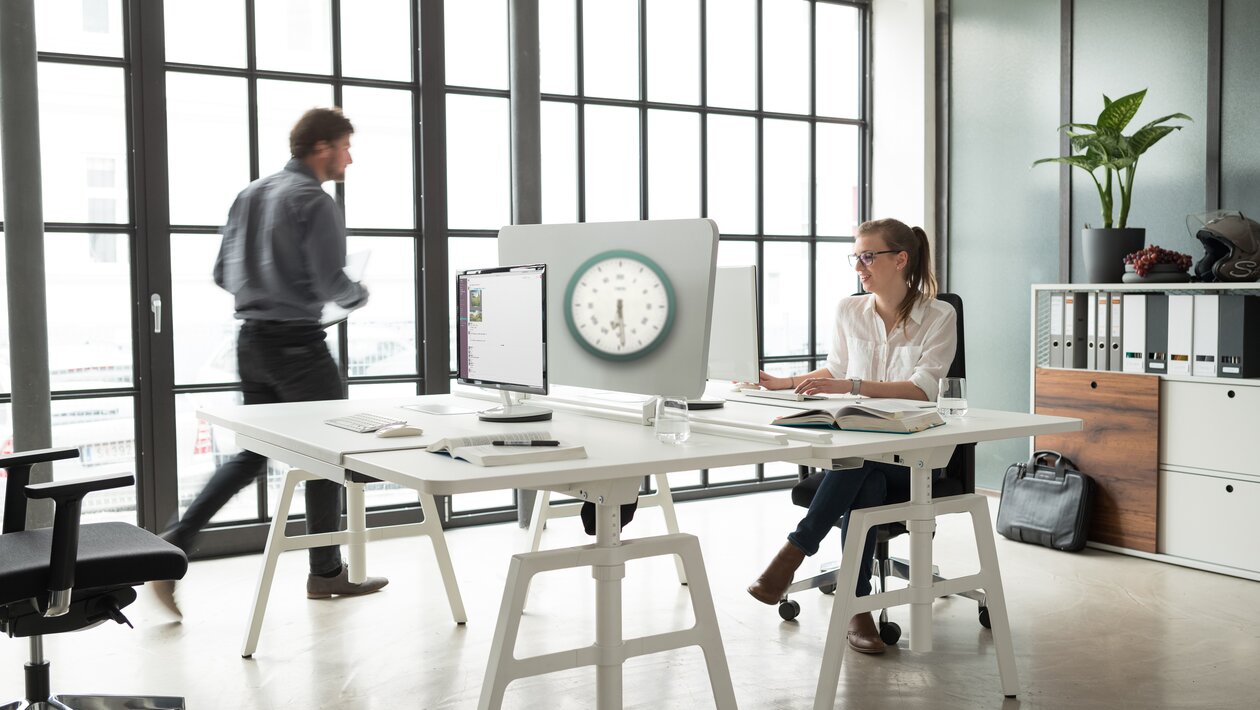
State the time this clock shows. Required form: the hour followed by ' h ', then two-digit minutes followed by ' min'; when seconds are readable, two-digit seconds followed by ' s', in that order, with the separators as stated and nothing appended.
6 h 29 min
